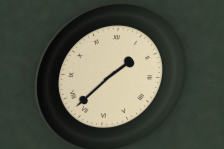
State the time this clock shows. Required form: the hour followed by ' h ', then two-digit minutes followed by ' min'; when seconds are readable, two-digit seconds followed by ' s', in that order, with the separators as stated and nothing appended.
1 h 37 min
